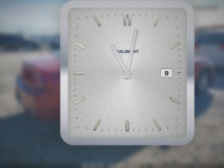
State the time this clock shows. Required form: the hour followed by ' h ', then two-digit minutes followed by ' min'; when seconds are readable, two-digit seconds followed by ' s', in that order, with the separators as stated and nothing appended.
11 h 02 min
